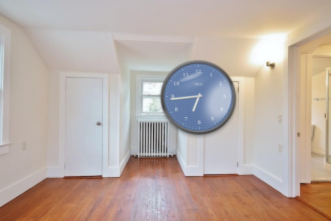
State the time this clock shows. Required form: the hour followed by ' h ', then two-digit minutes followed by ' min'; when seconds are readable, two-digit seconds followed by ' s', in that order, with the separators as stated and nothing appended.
6 h 44 min
